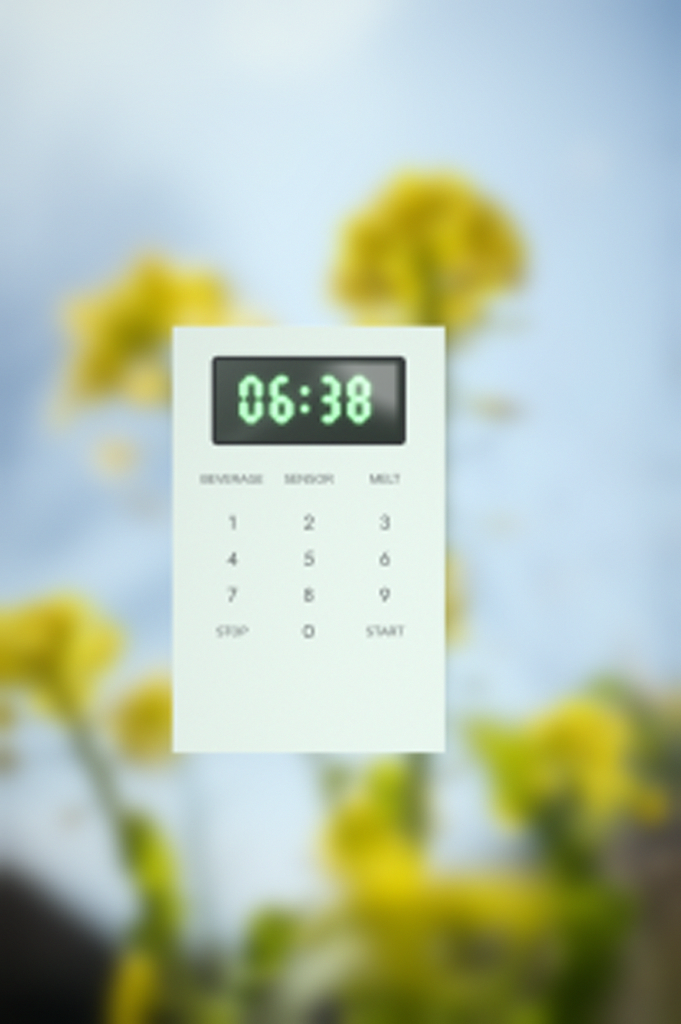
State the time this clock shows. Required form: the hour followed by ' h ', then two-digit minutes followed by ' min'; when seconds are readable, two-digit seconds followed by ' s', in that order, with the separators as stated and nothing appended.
6 h 38 min
